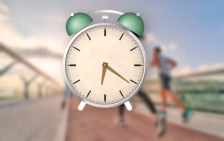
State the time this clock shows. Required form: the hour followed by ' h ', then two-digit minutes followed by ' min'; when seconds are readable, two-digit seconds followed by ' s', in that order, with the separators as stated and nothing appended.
6 h 21 min
